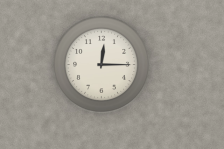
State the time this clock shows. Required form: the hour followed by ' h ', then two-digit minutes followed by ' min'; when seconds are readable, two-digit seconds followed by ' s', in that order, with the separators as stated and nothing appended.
12 h 15 min
